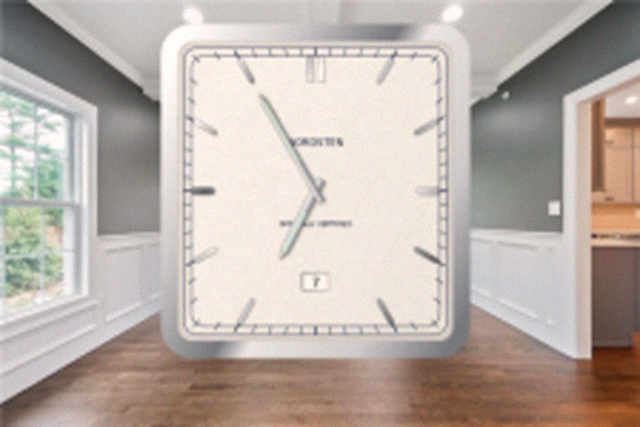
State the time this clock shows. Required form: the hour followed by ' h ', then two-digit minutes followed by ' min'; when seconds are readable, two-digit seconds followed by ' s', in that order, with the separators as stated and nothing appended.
6 h 55 min
